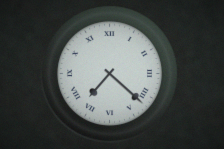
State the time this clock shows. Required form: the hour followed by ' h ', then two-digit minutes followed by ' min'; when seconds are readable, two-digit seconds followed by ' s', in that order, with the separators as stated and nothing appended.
7 h 22 min
